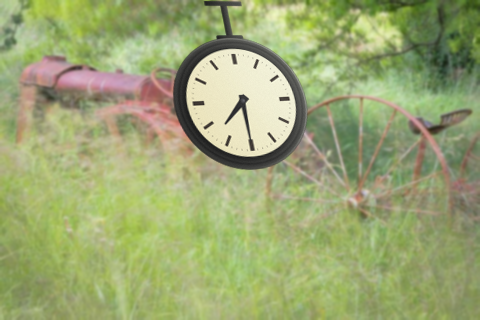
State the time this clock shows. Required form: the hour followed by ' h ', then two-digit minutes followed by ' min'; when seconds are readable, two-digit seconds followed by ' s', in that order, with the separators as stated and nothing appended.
7 h 30 min
